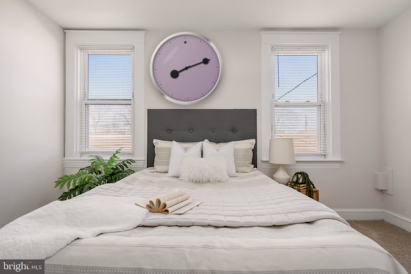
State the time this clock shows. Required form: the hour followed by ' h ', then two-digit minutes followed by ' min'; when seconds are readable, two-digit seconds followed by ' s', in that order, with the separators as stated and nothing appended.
8 h 12 min
